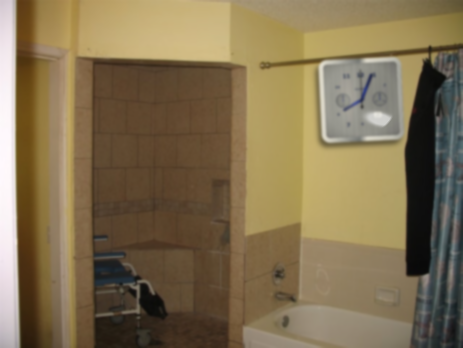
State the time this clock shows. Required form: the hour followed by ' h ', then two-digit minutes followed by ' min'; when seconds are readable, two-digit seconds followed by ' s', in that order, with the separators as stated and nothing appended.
8 h 04 min
